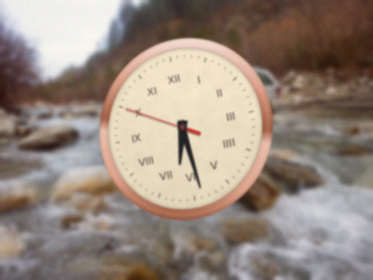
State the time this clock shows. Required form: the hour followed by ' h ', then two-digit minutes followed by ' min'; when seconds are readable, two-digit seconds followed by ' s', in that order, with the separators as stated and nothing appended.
6 h 28 min 50 s
